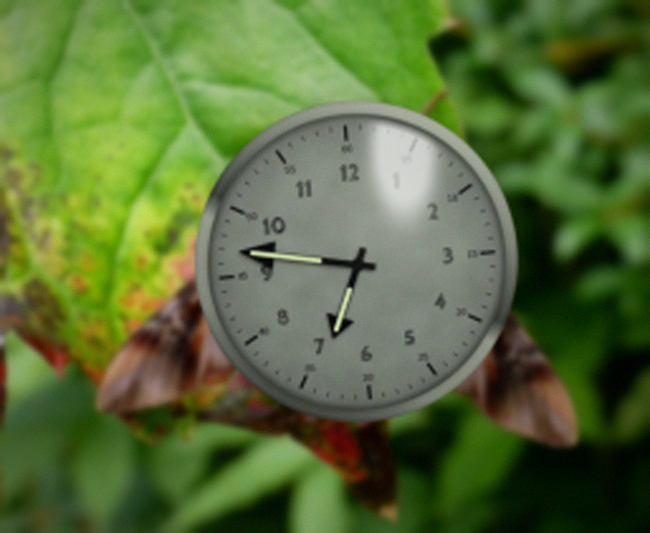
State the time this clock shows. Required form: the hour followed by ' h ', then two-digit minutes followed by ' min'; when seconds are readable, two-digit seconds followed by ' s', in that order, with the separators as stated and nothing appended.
6 h 47 min
